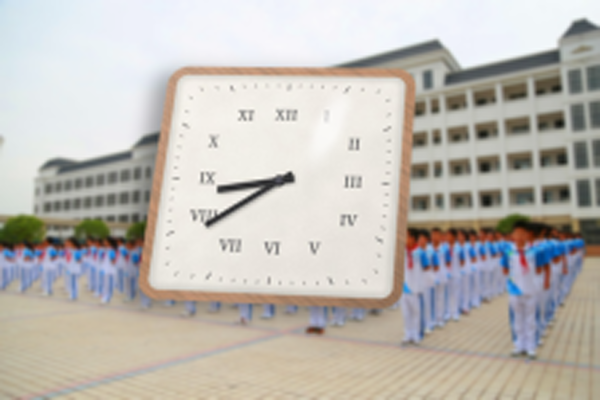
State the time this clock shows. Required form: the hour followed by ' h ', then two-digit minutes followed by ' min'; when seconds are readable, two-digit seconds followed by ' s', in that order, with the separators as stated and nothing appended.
8 h 39 min
